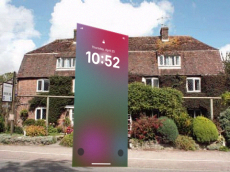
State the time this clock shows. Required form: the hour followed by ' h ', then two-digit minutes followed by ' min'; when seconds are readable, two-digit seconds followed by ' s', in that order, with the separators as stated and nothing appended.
10 h 52 min
